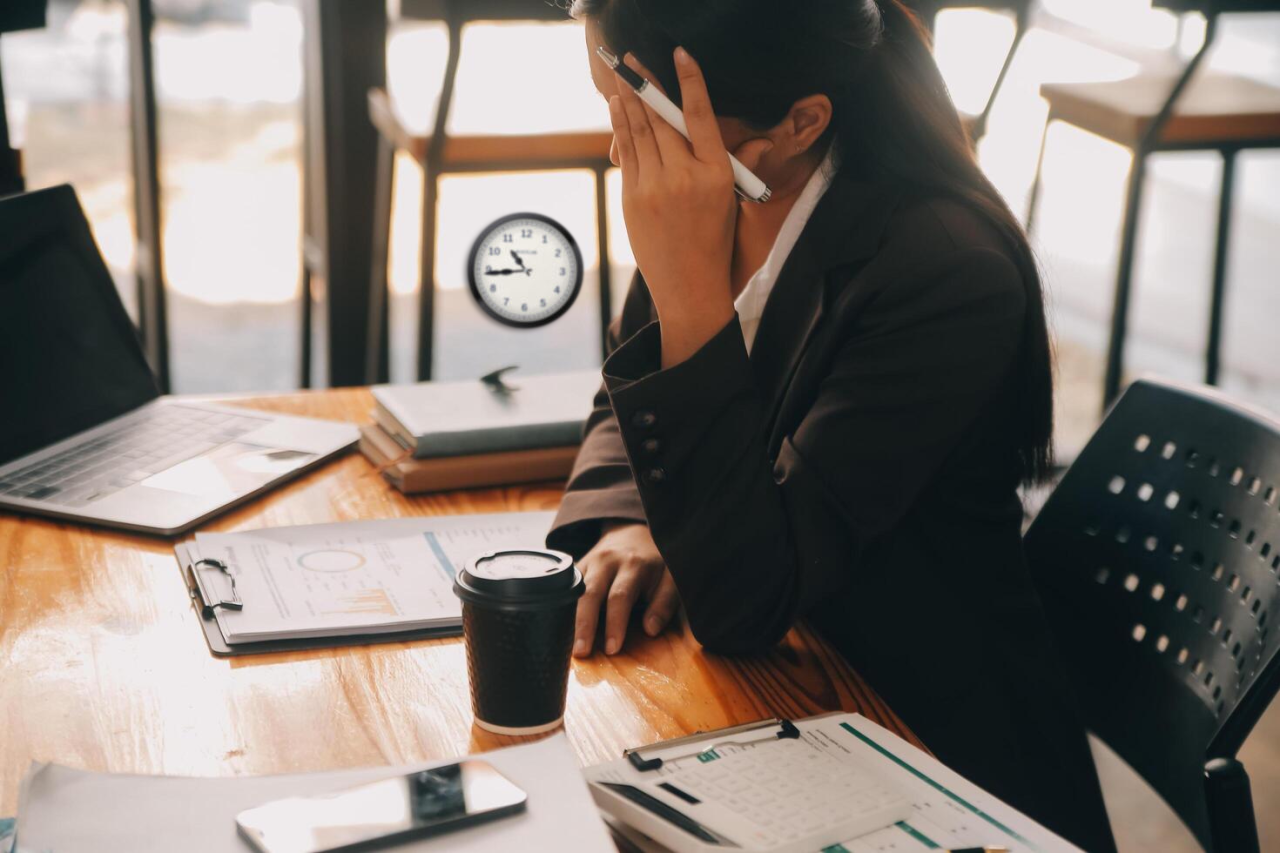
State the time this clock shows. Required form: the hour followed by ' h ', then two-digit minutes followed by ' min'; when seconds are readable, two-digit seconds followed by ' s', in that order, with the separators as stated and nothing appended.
10 h 44 min
